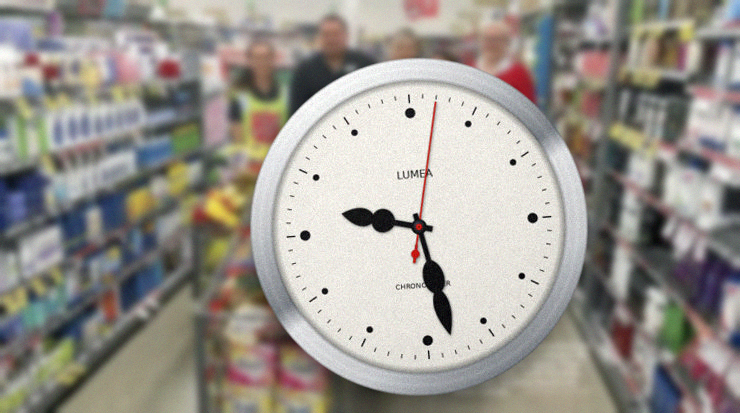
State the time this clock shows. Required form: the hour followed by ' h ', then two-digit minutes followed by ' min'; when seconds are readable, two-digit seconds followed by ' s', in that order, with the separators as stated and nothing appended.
9 h 28 min 02 s
